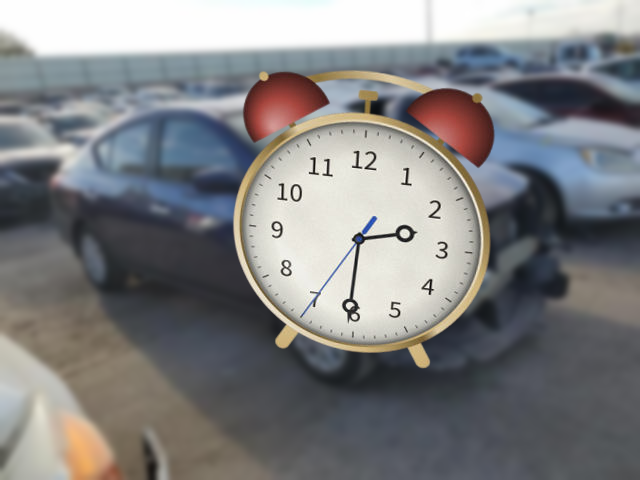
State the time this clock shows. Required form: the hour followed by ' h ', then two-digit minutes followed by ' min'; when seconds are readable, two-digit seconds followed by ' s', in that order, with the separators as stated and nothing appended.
2 h 30 min 35 s
